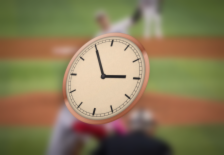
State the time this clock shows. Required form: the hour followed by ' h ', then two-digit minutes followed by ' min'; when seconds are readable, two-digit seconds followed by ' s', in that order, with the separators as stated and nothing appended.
2 h 55 min
